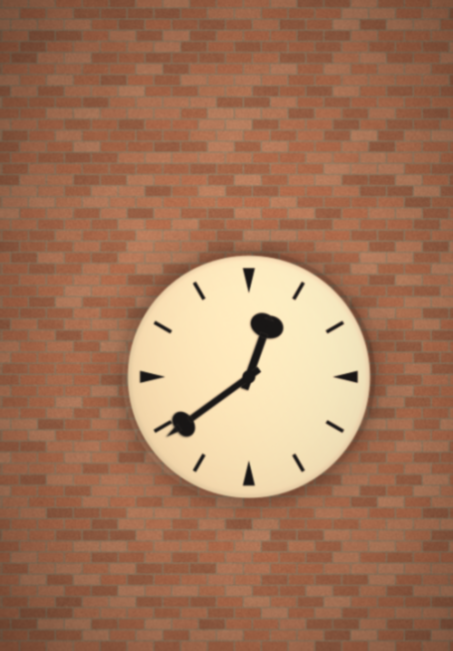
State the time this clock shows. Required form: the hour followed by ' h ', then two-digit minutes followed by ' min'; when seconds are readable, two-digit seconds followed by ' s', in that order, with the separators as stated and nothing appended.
12 h 39 min
